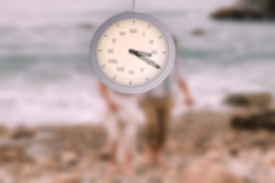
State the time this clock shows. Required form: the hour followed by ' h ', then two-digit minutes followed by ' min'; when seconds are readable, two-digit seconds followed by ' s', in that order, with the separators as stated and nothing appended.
3 h 20 min
